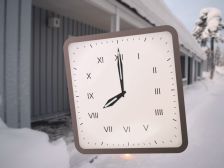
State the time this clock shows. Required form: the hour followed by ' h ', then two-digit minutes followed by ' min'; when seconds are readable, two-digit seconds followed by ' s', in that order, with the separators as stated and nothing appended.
8 h 00 min
